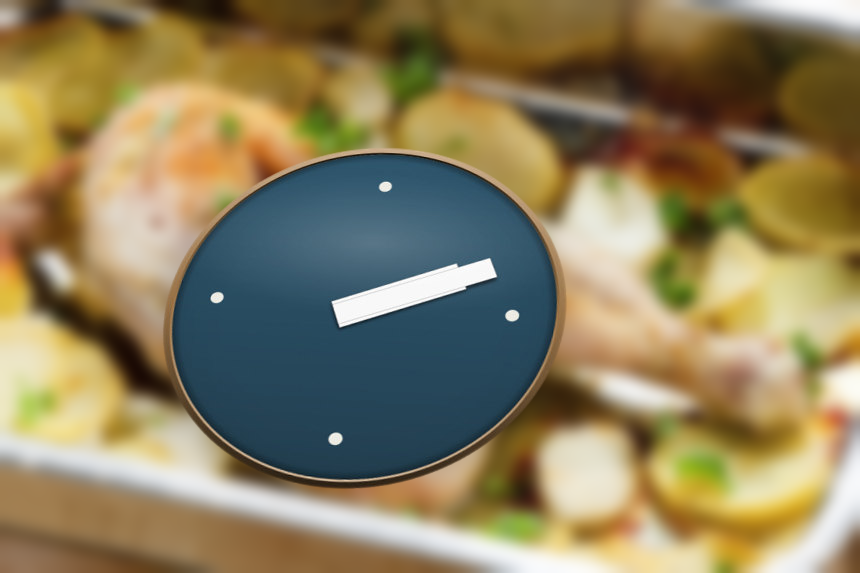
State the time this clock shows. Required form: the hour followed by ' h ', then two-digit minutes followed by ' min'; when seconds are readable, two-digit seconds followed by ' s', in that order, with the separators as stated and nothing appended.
2 h 11 min
